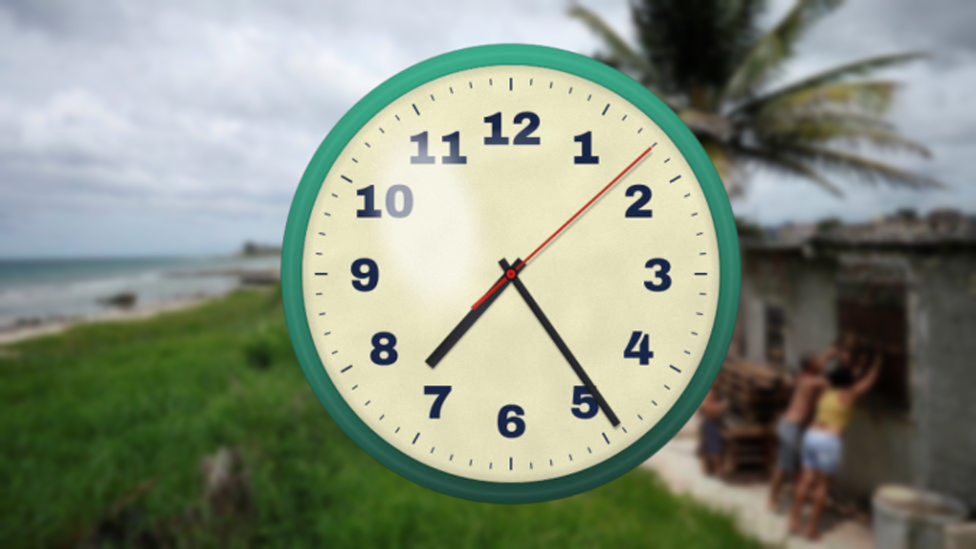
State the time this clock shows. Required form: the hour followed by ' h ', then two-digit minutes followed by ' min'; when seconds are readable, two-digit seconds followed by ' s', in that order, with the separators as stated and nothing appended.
7 h 24 min 08 s
